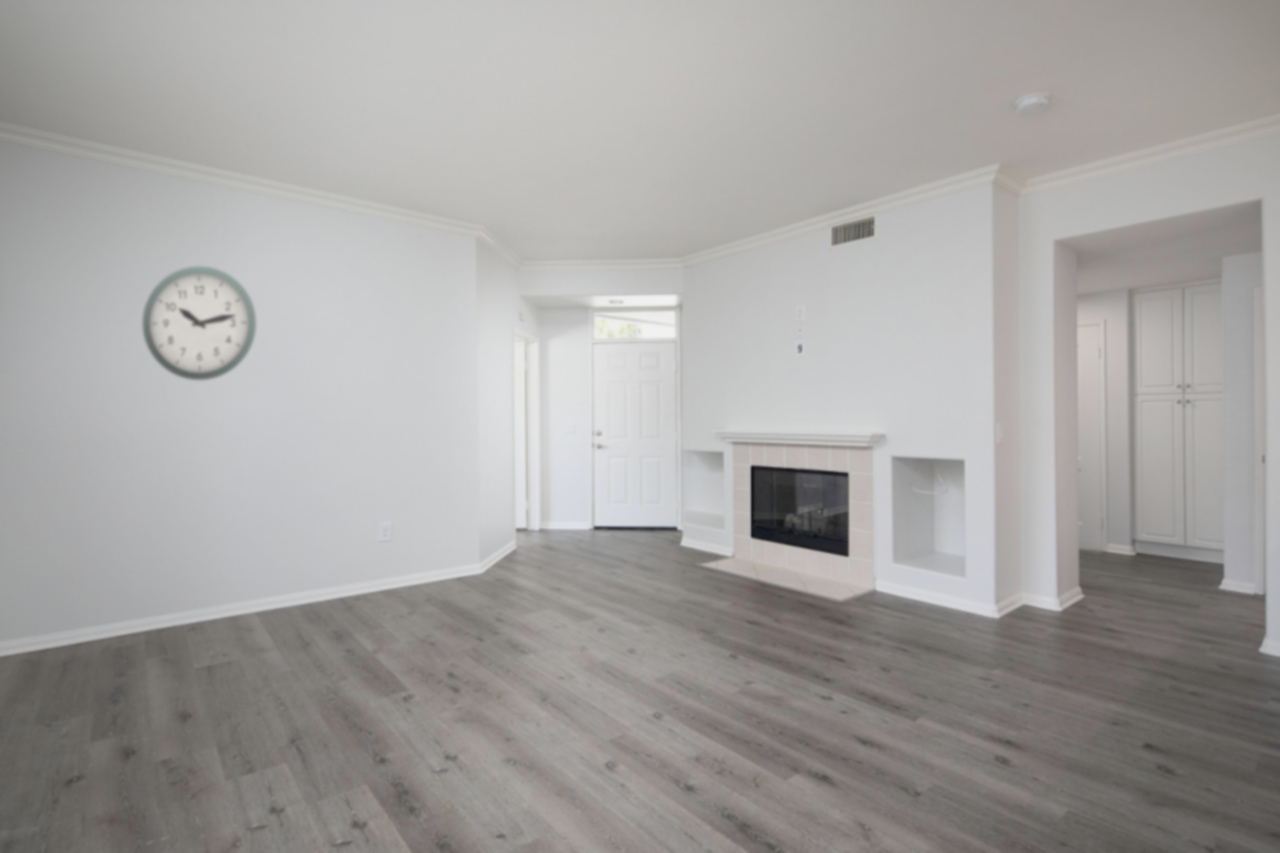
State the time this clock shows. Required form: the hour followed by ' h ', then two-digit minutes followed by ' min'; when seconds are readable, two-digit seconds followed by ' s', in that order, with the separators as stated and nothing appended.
10 h 13 min
